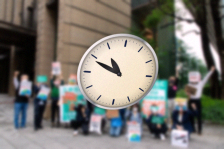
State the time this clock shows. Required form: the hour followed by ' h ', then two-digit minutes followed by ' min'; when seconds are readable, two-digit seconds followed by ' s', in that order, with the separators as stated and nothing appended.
10 h 49 min
